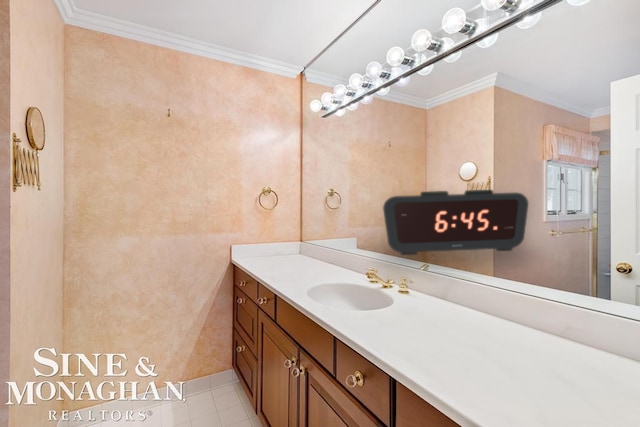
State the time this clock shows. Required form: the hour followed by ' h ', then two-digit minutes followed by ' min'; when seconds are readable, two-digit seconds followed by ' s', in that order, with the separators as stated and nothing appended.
6 h 45 min
